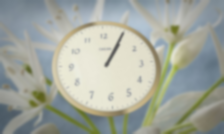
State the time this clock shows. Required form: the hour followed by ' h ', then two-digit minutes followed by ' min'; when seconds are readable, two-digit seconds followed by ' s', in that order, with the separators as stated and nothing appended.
1 h 05 min
